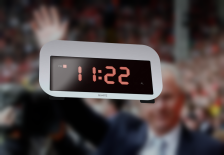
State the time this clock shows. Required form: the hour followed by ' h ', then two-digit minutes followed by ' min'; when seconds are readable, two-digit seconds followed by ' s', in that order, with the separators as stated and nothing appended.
11 h 22 min
